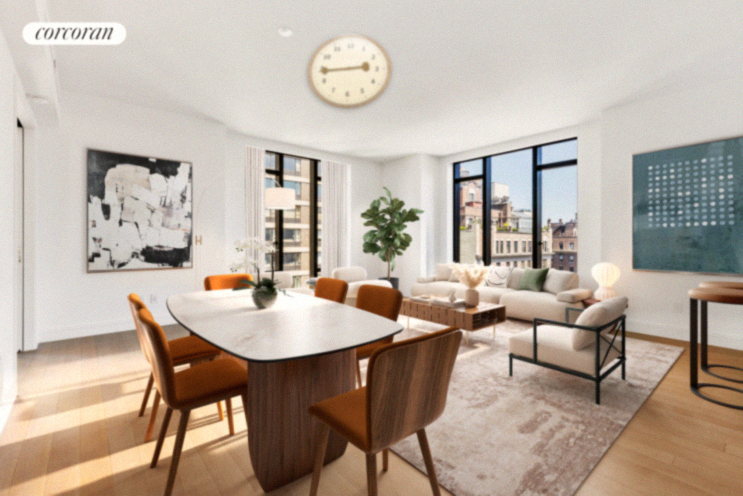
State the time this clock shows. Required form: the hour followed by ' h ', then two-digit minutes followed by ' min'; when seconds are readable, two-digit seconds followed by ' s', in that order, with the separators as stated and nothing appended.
2 h 44 min
